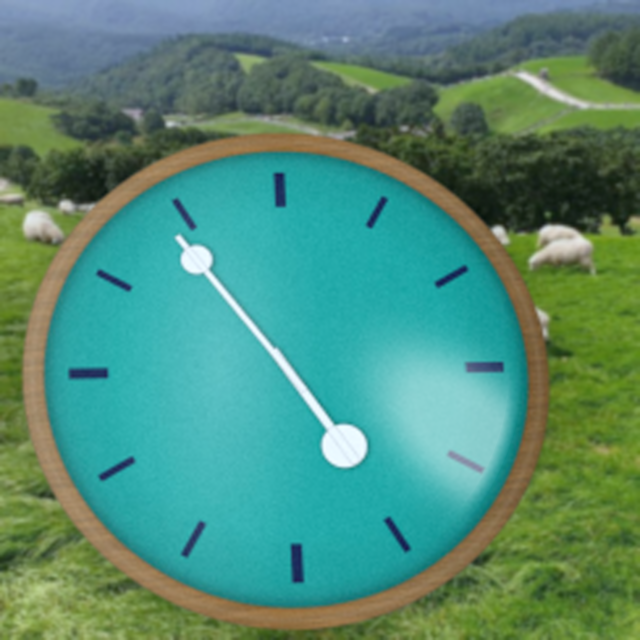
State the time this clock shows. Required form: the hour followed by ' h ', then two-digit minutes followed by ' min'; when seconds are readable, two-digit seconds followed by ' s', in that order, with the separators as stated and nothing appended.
4 h 54 min
